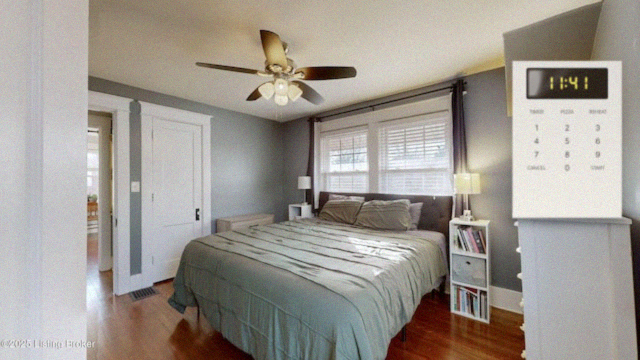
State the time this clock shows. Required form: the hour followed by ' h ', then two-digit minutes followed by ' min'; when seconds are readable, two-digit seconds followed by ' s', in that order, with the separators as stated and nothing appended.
11 h 41 min
